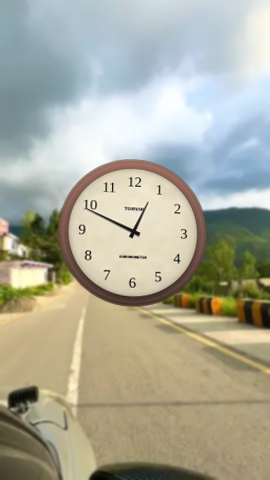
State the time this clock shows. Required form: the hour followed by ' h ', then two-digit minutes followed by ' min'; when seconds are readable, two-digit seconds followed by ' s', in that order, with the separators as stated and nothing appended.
12 h 49 min
